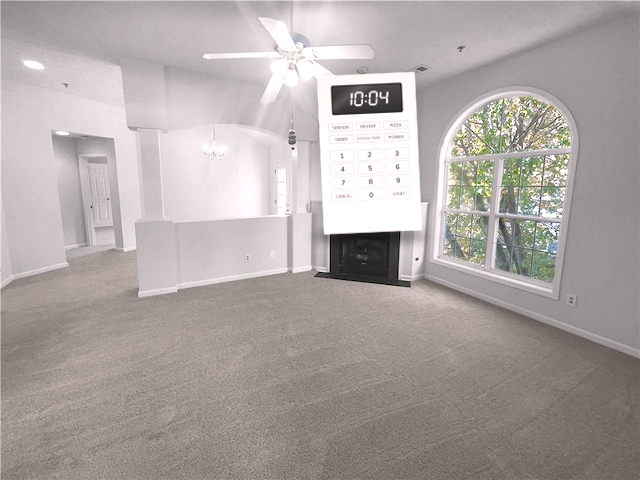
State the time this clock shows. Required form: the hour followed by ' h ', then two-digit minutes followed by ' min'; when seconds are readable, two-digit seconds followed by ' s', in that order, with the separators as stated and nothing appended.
10 h 04 min
